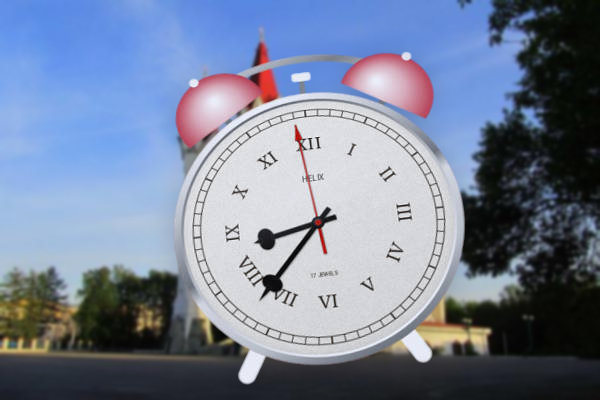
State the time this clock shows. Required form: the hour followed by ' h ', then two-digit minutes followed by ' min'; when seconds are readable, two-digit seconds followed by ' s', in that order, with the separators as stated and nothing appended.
8 h 36 min 59 s
